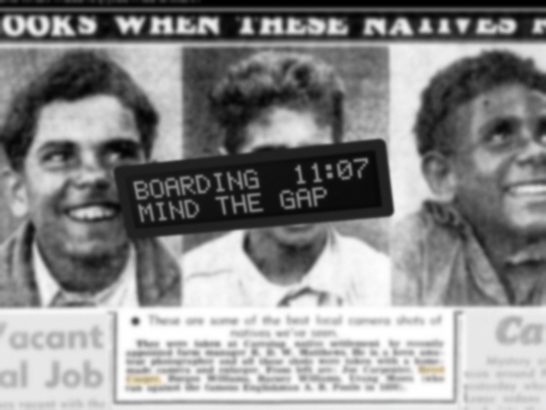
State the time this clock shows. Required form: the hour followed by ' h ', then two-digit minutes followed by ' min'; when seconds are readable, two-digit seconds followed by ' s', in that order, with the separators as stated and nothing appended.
11 h 07 min
